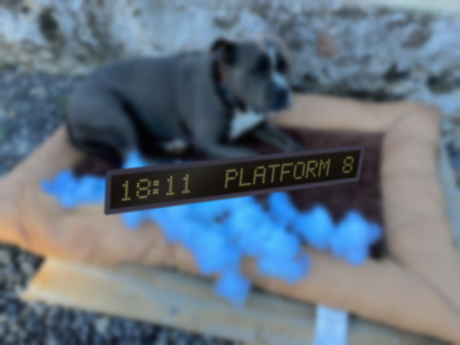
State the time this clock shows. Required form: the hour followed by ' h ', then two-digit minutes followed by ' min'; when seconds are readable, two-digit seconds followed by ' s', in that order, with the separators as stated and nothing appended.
18 h 11 min
